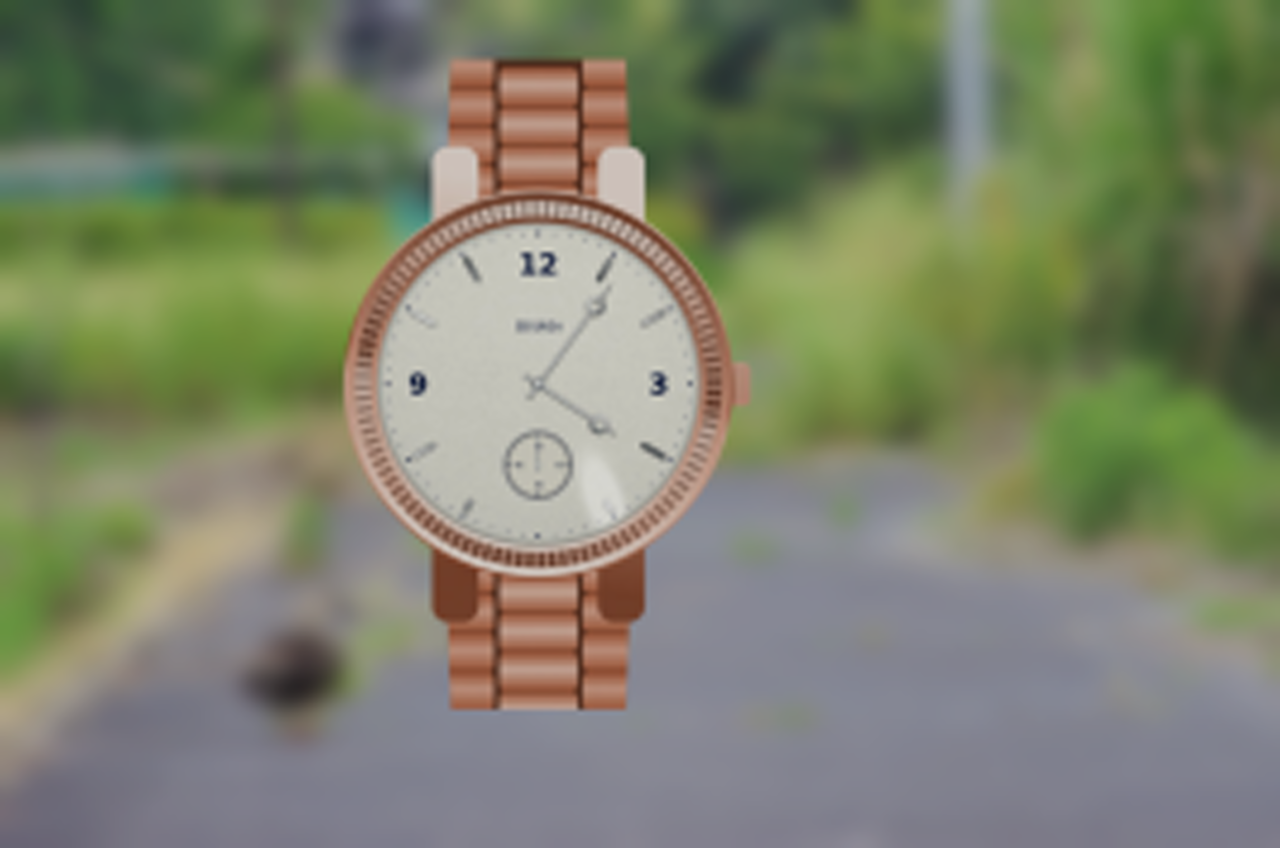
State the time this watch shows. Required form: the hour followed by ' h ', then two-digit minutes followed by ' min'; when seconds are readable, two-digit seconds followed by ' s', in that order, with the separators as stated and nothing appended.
4 h 06 min
